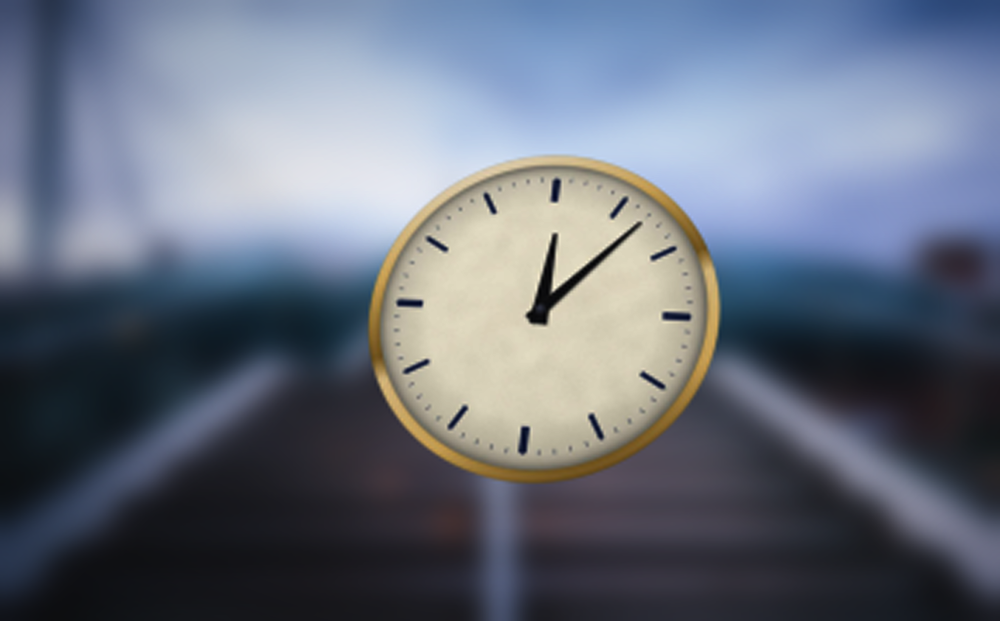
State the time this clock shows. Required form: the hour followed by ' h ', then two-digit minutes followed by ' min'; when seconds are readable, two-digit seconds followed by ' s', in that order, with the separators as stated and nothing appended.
12 h 07 min
